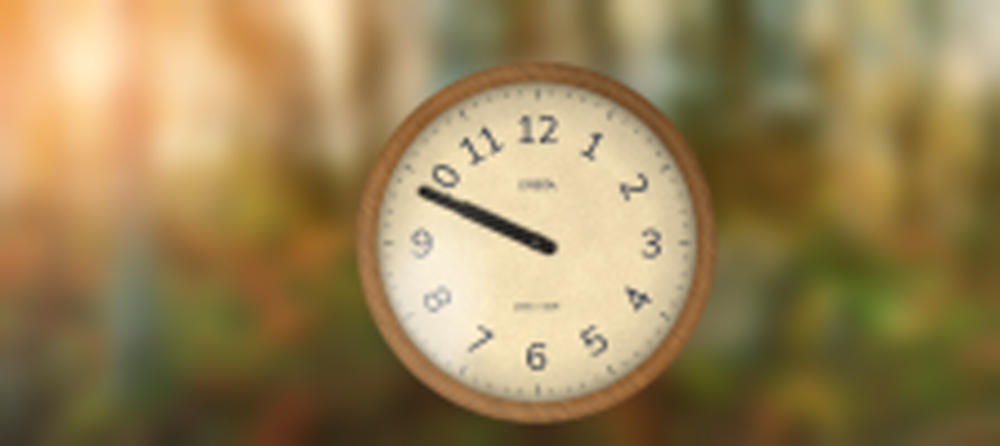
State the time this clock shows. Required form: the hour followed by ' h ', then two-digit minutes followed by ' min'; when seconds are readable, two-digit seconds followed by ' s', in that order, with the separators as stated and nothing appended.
9 h 49 min
